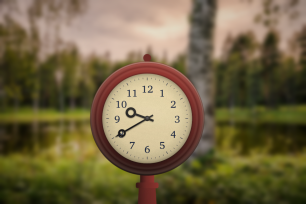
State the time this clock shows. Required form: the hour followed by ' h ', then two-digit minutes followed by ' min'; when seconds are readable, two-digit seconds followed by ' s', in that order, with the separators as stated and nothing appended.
9 h 40 min
